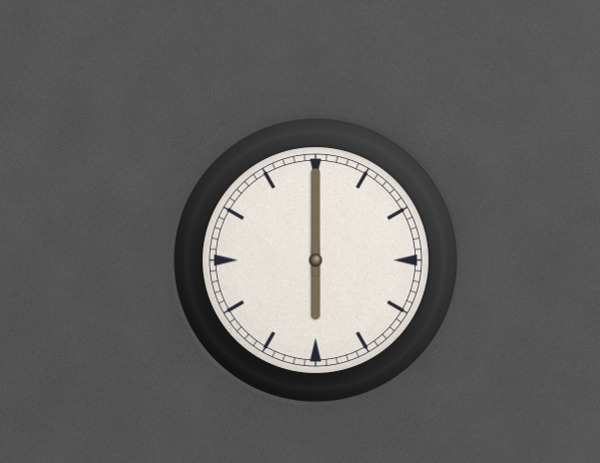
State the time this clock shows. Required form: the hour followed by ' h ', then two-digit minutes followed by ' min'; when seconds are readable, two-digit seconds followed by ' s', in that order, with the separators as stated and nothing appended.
6 h 00 min
